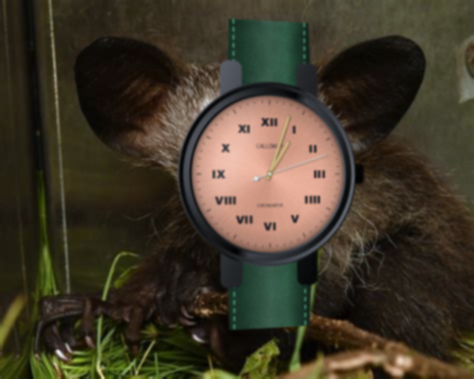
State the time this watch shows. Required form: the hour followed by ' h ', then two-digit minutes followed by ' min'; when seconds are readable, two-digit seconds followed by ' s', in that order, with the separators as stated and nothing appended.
1 h 03 min 12 s
